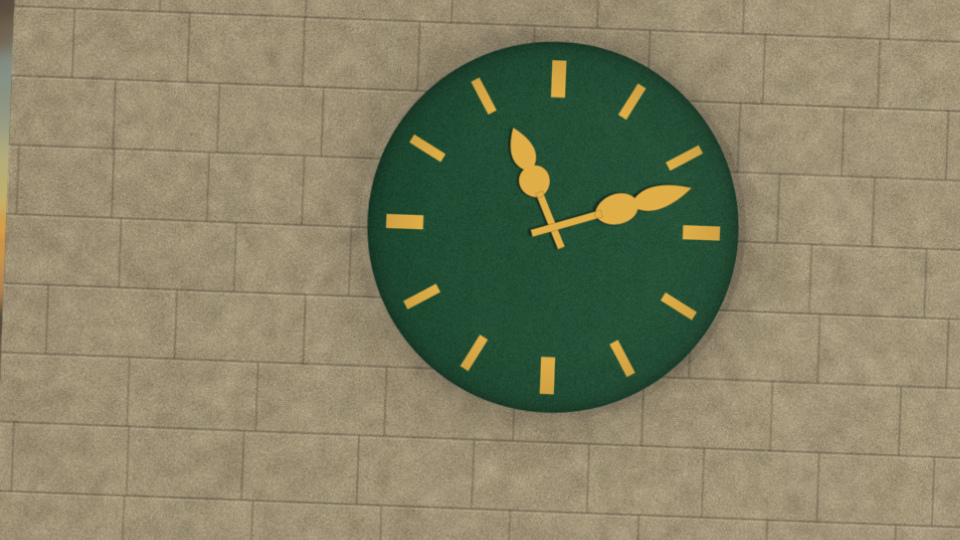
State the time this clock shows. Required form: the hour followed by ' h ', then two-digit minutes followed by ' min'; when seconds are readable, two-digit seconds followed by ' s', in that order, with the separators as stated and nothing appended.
11 h 12 min
